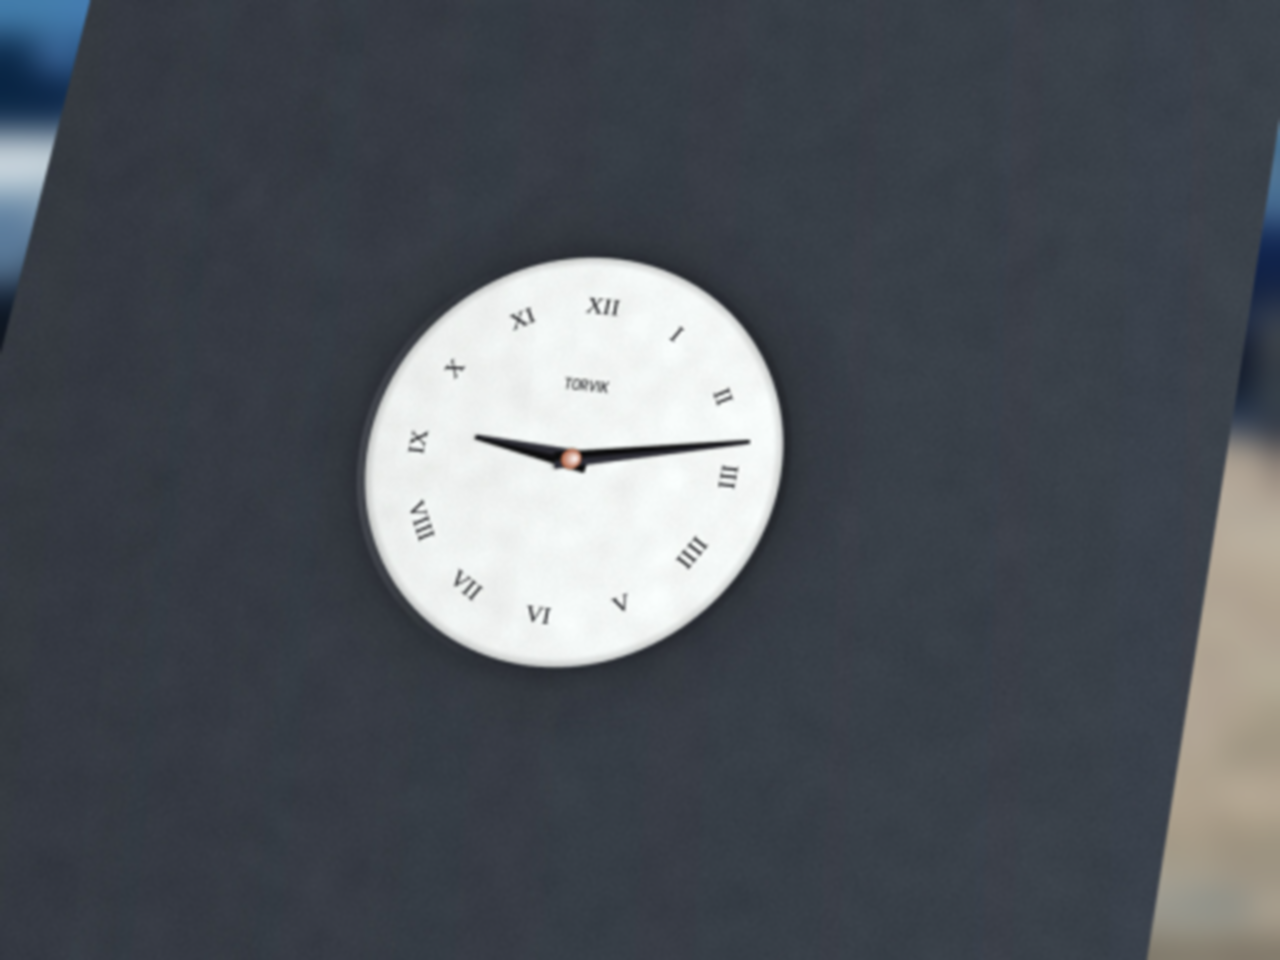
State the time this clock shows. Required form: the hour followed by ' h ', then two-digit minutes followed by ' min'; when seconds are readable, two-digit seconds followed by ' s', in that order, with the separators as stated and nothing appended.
9 h 13 min
